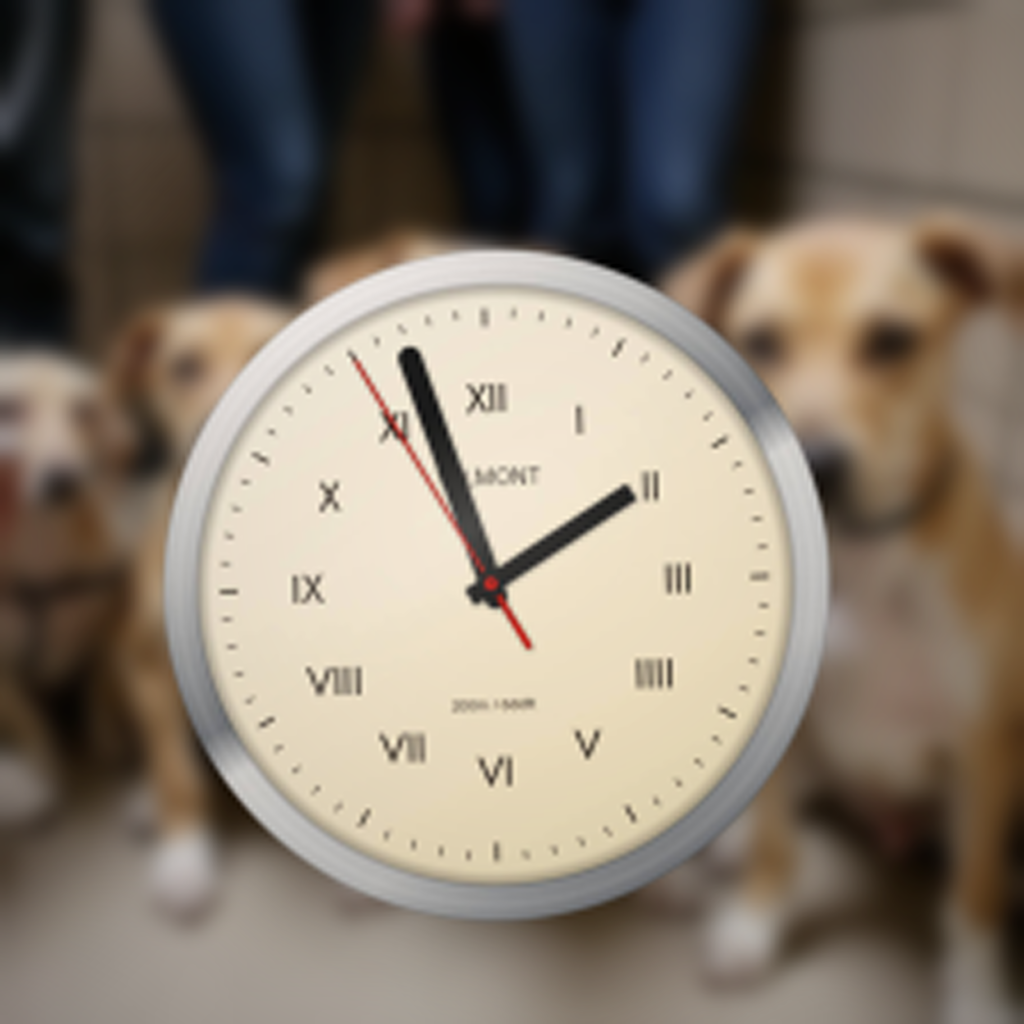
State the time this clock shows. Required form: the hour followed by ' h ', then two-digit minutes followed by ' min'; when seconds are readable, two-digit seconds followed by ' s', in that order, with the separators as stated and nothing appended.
1 h 56 min 55 s
